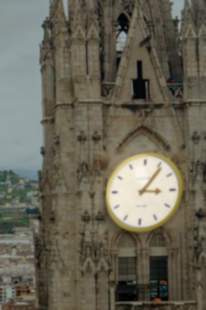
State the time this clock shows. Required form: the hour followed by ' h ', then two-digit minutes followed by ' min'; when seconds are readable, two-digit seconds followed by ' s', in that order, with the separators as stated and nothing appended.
3 h 06 min
